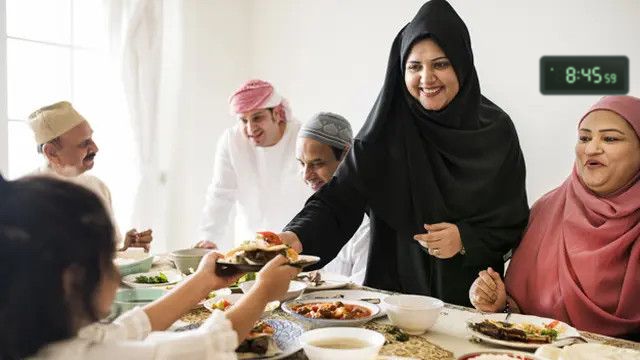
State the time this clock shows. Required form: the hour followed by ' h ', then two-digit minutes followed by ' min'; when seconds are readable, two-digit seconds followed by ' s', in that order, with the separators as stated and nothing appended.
8 h 45 min
